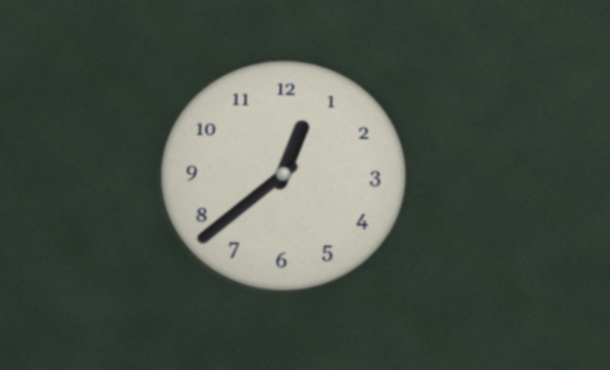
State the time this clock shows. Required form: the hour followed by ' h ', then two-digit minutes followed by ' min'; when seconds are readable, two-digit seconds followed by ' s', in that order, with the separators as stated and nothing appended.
12 h 38 min
